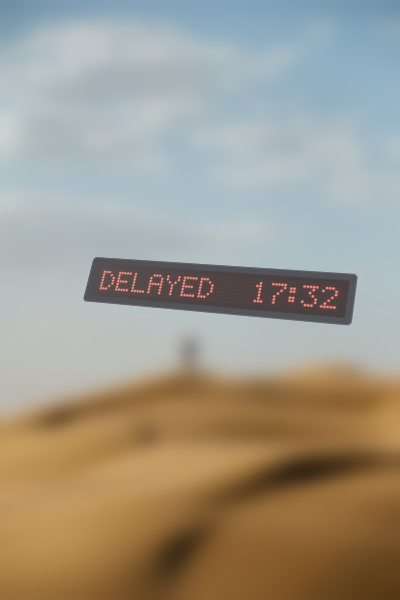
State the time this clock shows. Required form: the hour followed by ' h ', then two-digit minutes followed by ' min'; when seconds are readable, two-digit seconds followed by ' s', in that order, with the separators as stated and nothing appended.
17 h 32 min
